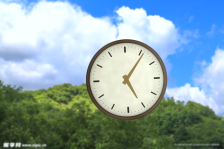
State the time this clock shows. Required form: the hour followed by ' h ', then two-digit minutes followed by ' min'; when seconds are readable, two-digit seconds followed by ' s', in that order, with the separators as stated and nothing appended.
5 h 06 min
